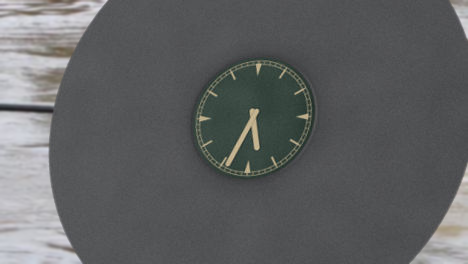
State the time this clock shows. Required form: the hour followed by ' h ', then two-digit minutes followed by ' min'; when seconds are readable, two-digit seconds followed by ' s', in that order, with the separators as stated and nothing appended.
5 h 34 min
